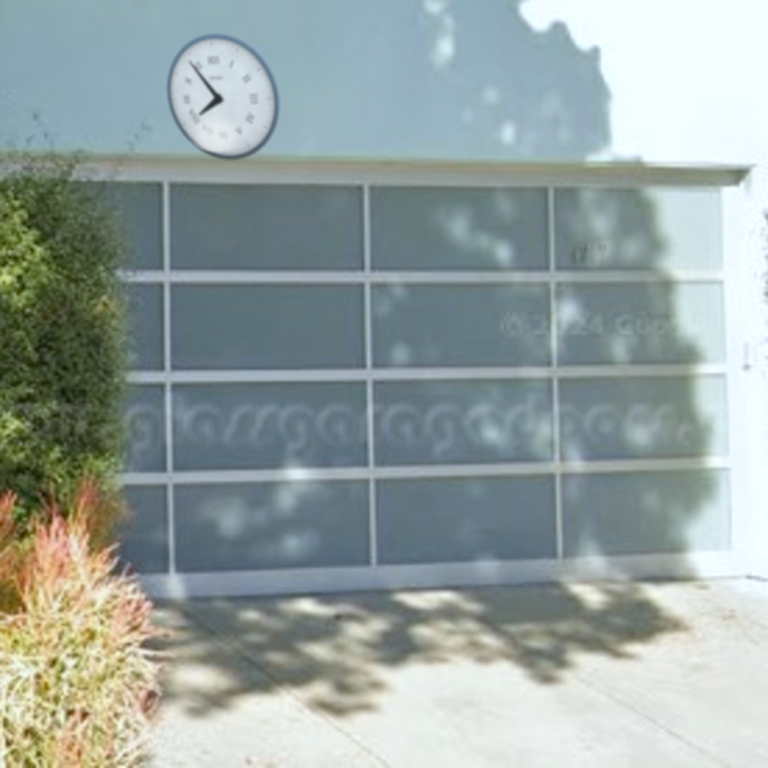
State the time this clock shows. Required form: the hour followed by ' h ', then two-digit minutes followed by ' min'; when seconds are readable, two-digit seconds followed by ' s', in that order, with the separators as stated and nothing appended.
7 h 54 min
